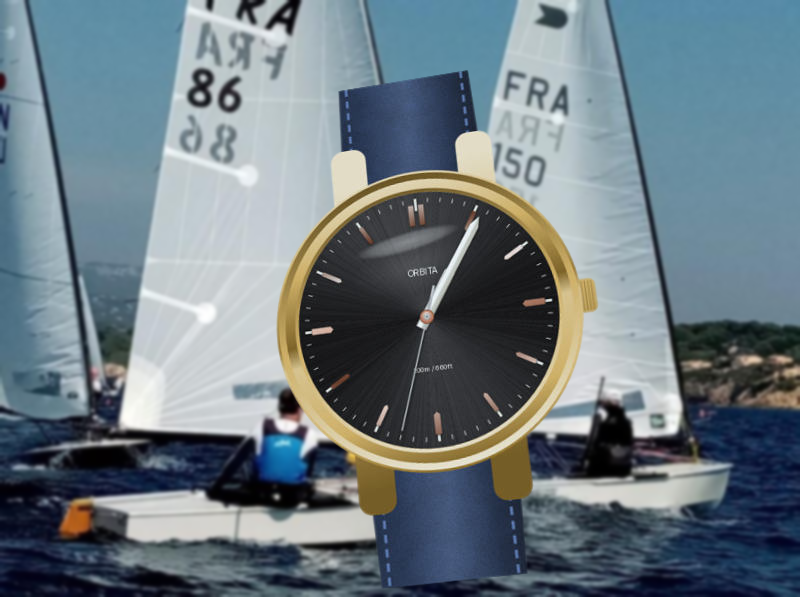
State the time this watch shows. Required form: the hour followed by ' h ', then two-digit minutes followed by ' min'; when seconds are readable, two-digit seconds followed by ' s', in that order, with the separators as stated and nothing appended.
1 h 05 min 33 s
